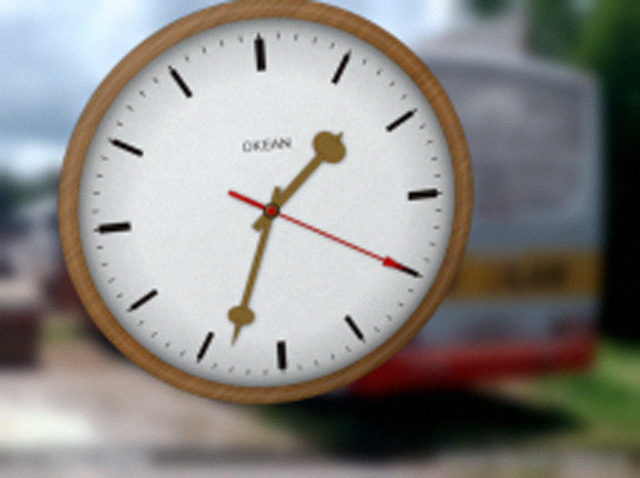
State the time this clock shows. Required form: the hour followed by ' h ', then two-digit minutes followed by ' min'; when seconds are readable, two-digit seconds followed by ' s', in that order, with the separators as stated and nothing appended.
1 h 33 min 20 s
